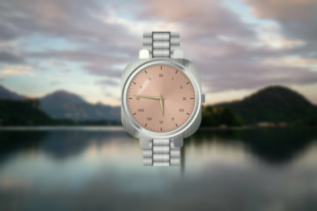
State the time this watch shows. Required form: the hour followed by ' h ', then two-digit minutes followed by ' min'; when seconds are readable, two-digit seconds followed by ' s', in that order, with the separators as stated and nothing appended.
5 h 46 min
